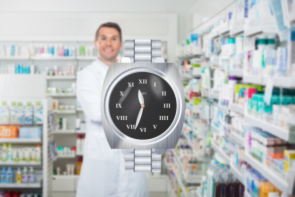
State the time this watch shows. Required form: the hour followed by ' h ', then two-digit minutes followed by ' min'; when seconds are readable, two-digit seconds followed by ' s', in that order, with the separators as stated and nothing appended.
11 h 33 min
